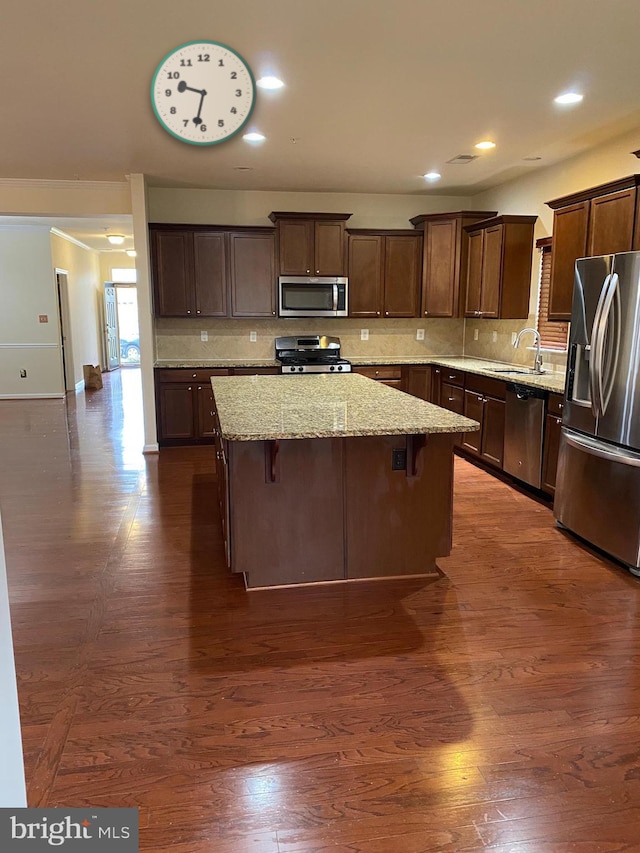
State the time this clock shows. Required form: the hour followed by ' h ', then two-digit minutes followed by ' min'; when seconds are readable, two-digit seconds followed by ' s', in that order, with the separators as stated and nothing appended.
9 h 32 min
